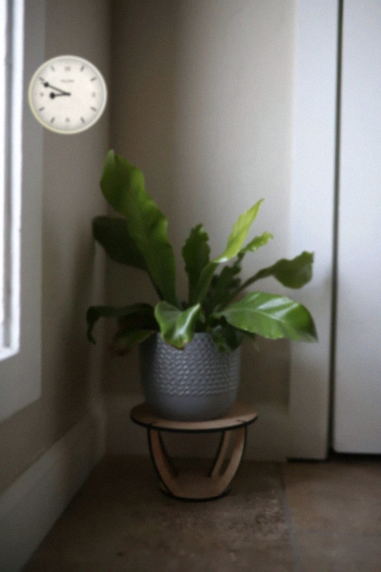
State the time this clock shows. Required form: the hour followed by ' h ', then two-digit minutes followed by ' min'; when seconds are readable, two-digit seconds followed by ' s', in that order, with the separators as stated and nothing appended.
8 h 49 min
